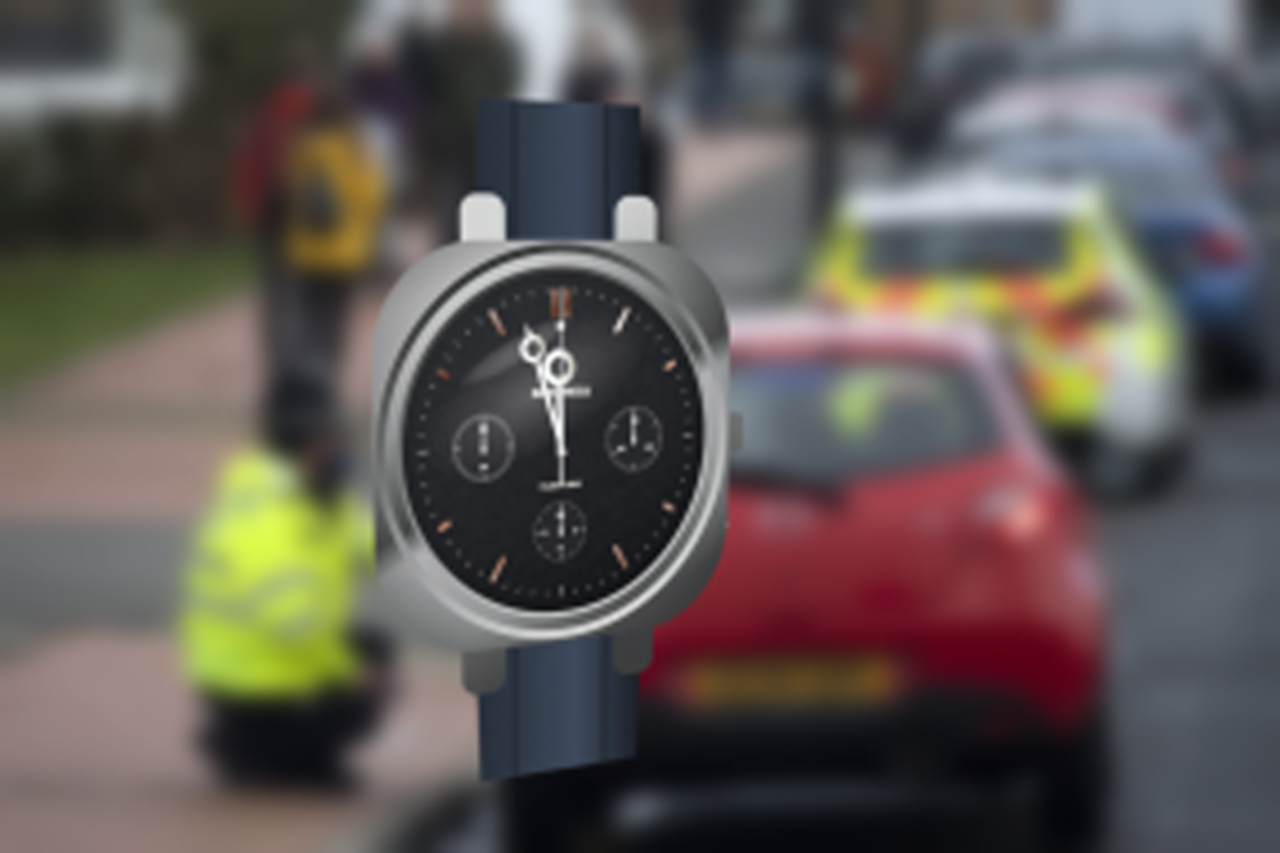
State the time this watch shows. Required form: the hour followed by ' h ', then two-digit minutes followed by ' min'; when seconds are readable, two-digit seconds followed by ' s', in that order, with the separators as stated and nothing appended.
11 h 57 min
